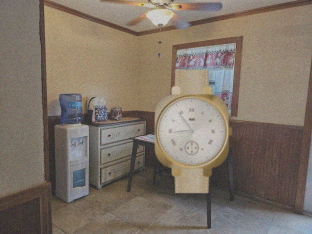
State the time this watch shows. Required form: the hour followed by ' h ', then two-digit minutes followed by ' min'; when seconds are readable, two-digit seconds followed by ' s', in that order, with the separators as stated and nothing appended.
8 h 54 min
